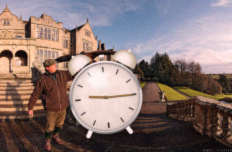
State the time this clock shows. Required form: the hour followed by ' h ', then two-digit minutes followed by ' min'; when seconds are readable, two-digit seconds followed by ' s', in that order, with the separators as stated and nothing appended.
9 h 15 min
